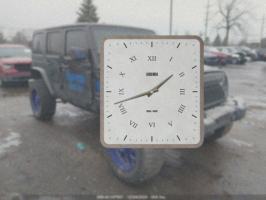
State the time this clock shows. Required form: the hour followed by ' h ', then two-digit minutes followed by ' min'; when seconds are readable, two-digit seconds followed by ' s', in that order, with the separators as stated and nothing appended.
1 h 42 min
